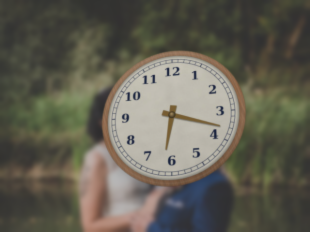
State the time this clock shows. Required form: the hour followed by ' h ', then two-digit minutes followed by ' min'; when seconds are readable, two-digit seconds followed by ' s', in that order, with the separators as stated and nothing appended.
6 h 18 min
